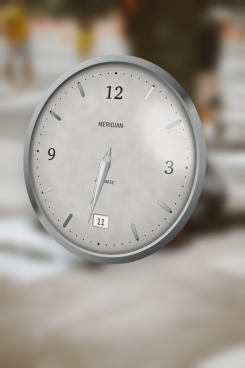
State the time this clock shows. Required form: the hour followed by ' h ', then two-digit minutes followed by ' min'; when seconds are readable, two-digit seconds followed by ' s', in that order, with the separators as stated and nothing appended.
6 h 32 min
